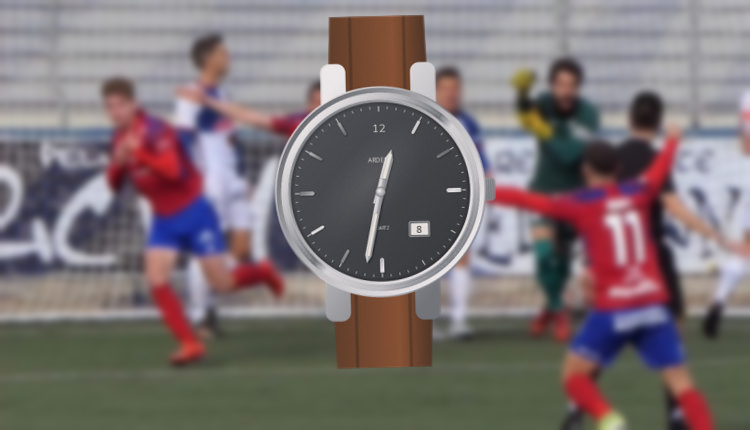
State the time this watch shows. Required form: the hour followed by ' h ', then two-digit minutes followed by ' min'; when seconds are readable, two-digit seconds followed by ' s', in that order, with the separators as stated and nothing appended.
12 h 32 min
